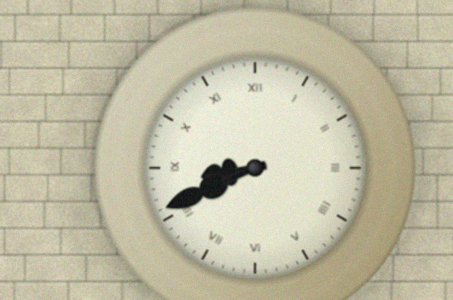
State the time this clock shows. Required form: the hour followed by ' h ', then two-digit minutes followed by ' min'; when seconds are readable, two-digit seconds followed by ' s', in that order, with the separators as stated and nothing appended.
8 h 41 min
